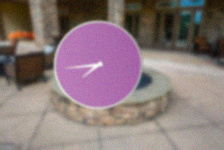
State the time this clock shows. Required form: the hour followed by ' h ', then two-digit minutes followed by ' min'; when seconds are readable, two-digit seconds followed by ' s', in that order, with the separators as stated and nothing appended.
7 h 44 min
